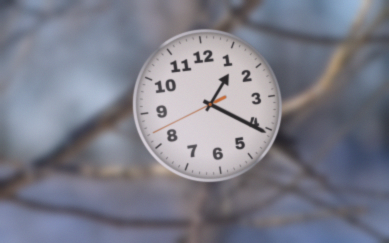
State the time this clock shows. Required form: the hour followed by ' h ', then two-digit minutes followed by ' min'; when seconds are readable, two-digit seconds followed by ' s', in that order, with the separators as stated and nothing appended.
1 h 20 min 42 s
